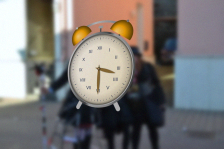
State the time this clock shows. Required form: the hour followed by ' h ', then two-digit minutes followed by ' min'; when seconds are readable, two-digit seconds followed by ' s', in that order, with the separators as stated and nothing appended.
3 h 30 min
